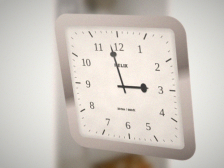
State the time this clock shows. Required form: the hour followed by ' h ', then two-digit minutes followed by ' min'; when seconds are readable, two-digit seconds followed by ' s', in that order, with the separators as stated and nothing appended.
2 h 58 min
